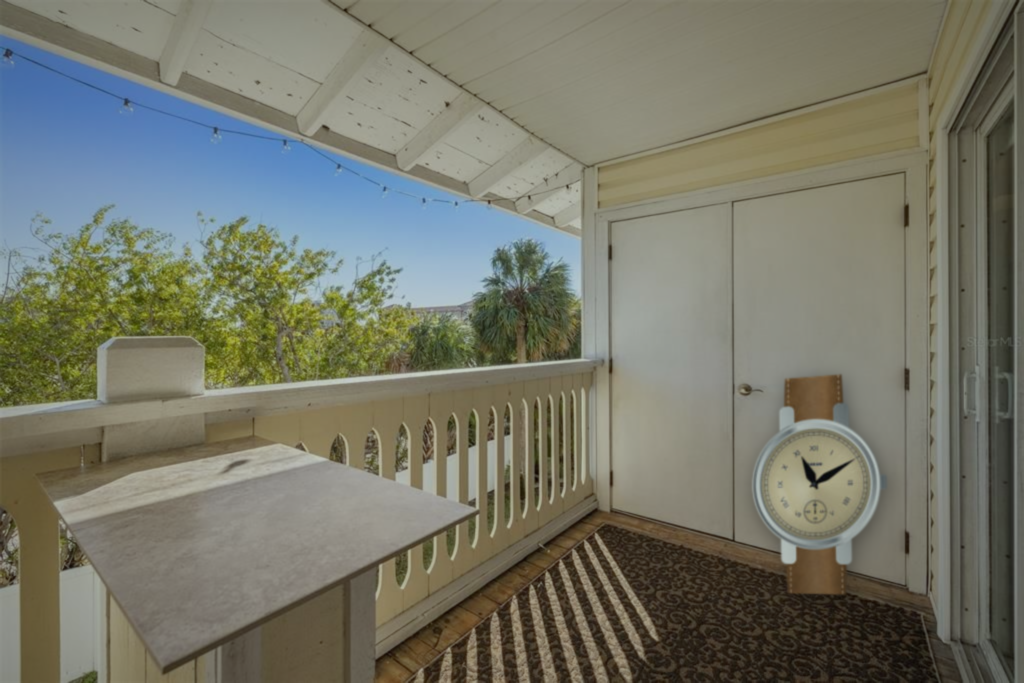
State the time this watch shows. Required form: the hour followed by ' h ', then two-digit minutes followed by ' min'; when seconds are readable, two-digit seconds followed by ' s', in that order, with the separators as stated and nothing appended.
11 h 10 min
